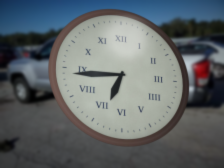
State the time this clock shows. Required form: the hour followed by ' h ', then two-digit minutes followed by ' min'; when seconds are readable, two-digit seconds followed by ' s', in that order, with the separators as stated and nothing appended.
6 h 44 min
